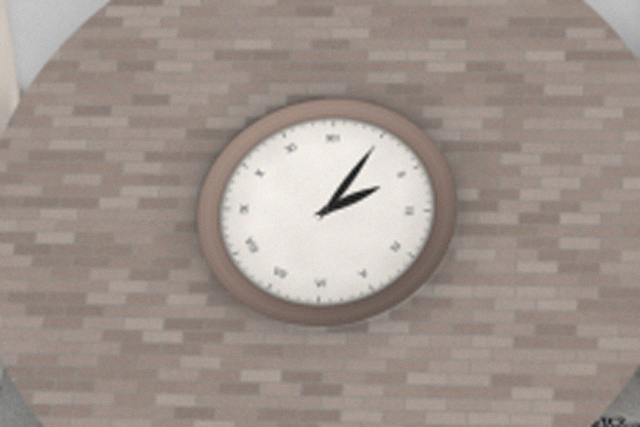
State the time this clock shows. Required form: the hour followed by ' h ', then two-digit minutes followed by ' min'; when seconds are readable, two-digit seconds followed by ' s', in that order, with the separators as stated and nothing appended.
2 h 05 min
